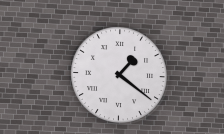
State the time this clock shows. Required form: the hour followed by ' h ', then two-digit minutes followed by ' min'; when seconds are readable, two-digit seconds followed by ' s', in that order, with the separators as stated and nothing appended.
1 h 21 min
